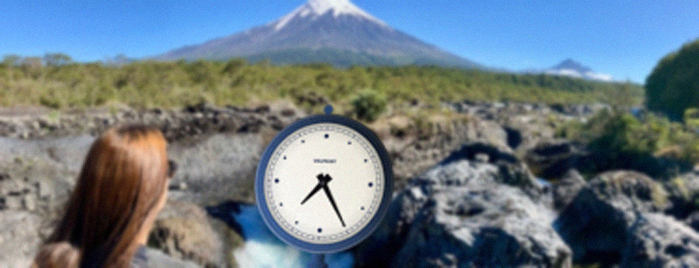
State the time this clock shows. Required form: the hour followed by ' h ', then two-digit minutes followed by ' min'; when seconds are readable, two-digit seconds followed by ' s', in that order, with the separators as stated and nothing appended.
7 h 25 min
